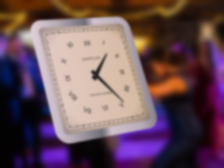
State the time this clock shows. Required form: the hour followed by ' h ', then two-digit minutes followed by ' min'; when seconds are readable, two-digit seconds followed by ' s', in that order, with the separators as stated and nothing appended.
1 h 24 min
